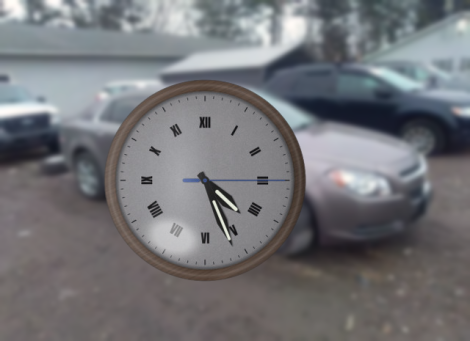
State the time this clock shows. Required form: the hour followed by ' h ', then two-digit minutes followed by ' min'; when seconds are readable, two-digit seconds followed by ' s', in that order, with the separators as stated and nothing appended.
4 h 26 min 15 s
